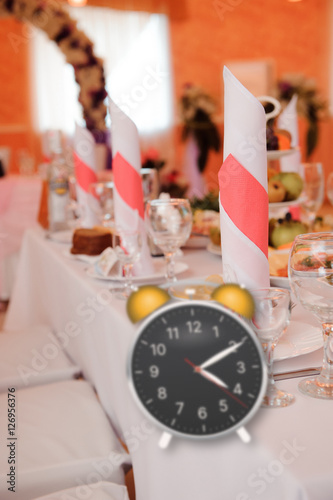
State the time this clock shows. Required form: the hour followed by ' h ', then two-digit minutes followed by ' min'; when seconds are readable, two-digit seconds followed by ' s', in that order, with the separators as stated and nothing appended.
4 h 10 min 22 s
